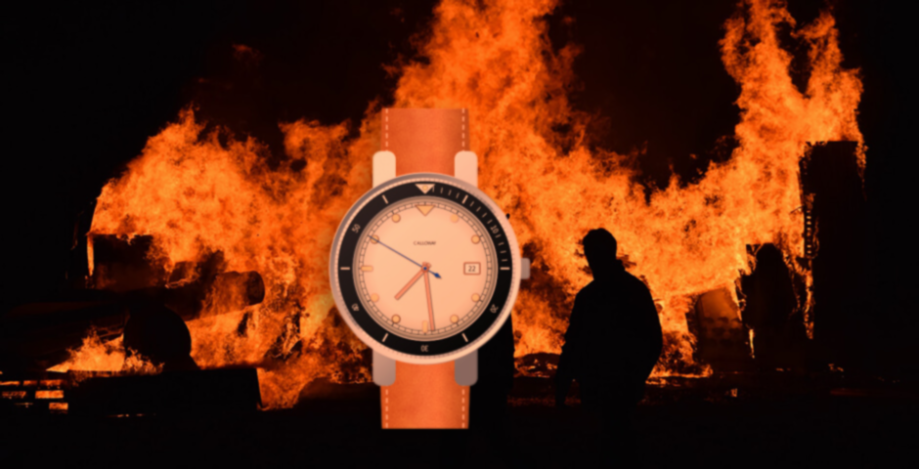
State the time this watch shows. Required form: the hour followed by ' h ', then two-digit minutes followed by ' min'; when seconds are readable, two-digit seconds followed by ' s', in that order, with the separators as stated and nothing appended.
7 h 28 min 50 s
